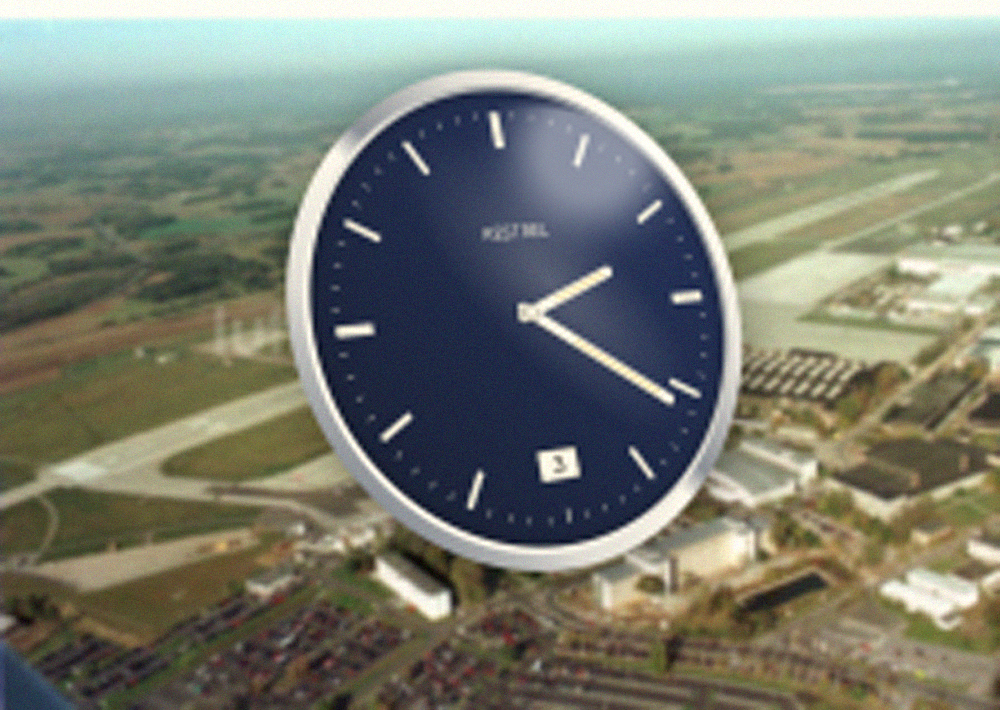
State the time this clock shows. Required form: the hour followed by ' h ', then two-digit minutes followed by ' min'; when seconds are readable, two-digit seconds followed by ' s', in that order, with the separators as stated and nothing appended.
2 h 21 min
